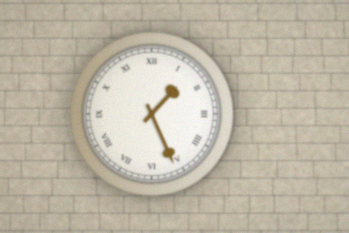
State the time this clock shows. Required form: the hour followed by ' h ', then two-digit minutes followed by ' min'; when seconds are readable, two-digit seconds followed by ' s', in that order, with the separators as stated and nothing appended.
1 h 26 min
